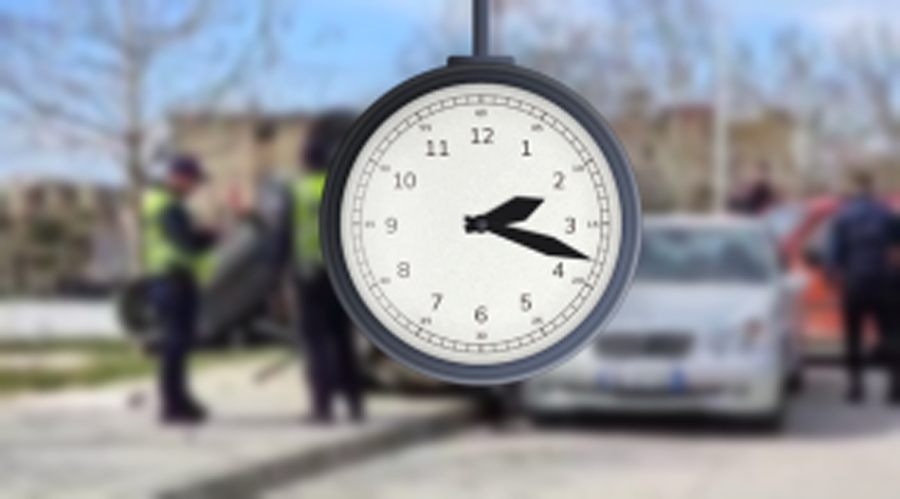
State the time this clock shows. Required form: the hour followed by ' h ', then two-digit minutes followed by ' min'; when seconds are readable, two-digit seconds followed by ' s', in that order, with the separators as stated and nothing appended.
2 h 18 min
